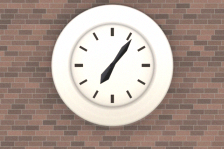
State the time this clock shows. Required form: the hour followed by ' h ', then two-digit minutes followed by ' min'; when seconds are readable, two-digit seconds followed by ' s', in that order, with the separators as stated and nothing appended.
7 h 06 min
